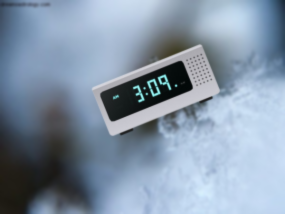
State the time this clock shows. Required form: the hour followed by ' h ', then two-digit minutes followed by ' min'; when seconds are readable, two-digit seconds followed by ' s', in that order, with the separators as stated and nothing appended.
3 h 09 min
